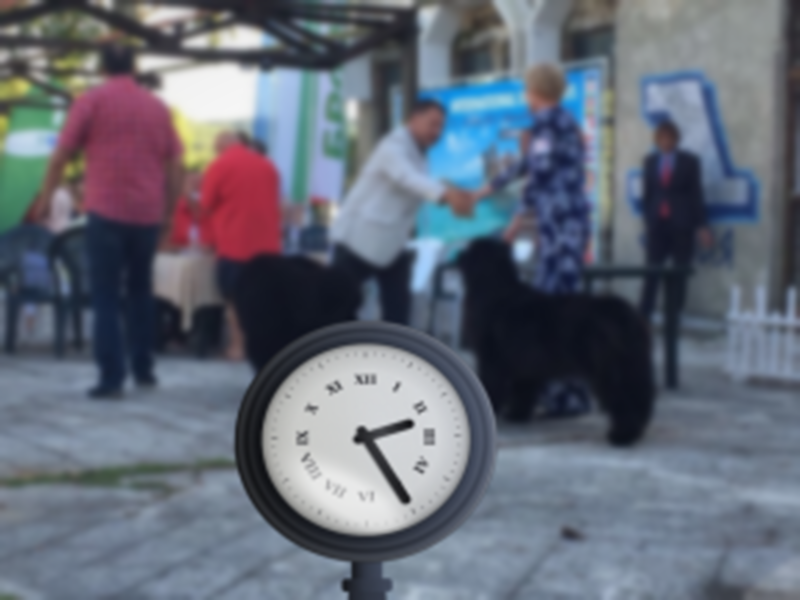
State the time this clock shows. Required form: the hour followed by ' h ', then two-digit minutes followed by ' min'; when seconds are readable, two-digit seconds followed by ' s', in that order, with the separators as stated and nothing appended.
2 h 25 min
